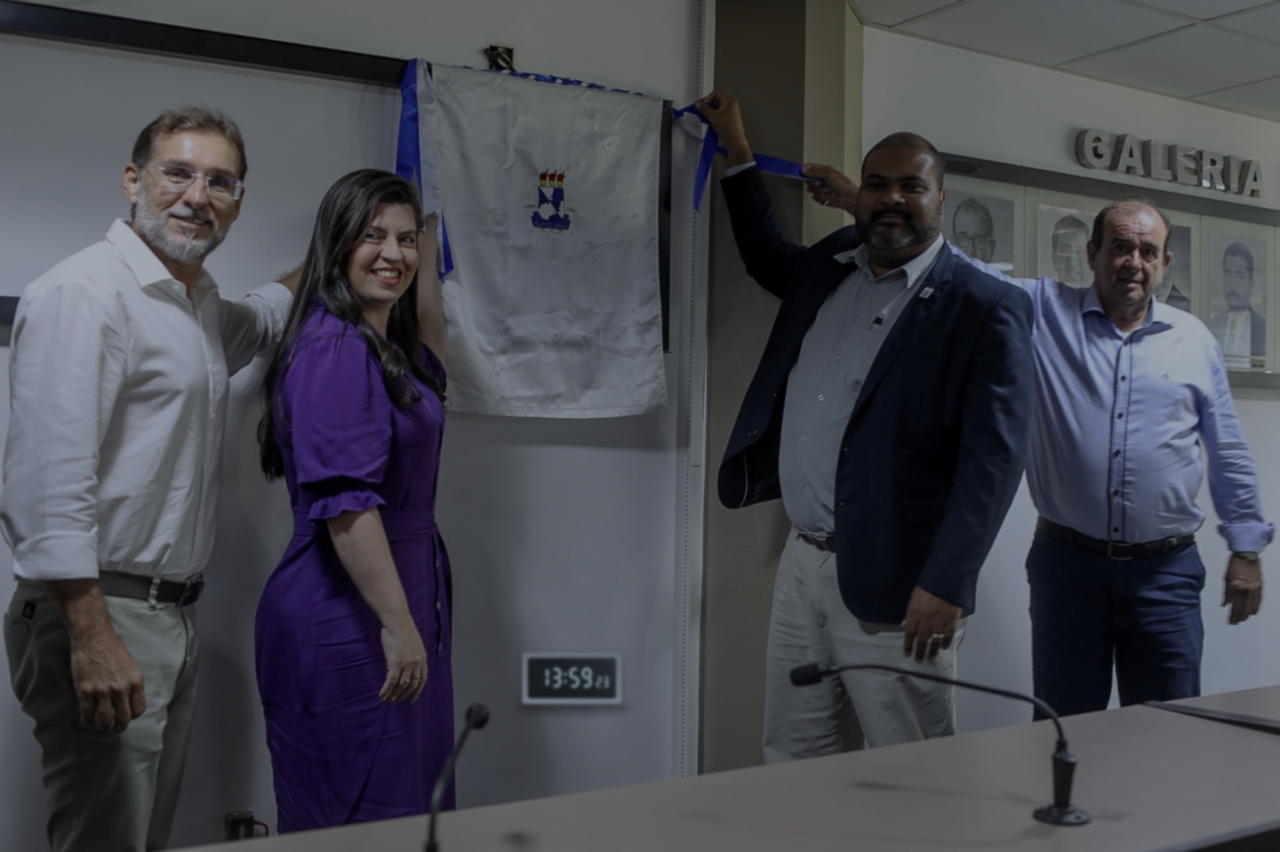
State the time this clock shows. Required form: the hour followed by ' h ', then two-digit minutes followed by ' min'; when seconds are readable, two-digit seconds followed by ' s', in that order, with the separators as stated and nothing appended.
13 h 59 min
